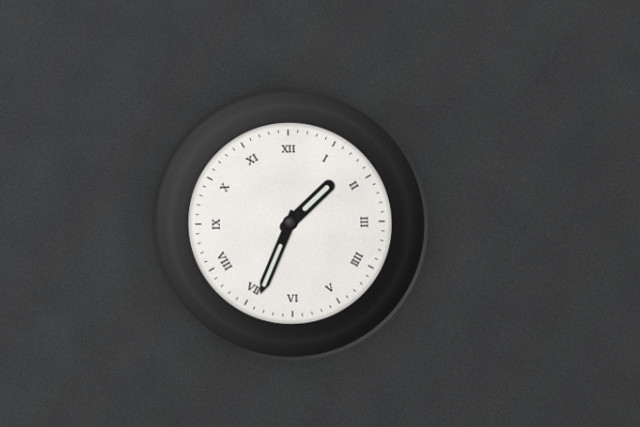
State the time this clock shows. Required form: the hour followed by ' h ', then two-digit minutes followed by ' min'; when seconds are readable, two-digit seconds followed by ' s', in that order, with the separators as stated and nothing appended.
1 h 34 min
